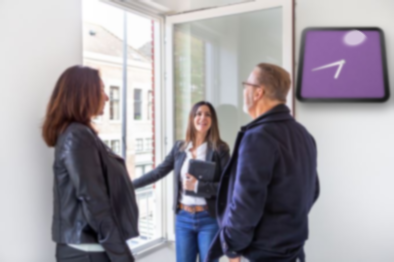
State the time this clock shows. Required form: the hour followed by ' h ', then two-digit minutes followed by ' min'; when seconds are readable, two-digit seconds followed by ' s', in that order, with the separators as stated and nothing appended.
6 h 42 min
